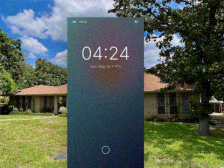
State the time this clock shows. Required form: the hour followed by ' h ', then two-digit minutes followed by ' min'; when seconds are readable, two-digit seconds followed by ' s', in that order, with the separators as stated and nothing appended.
4 h 24 min
